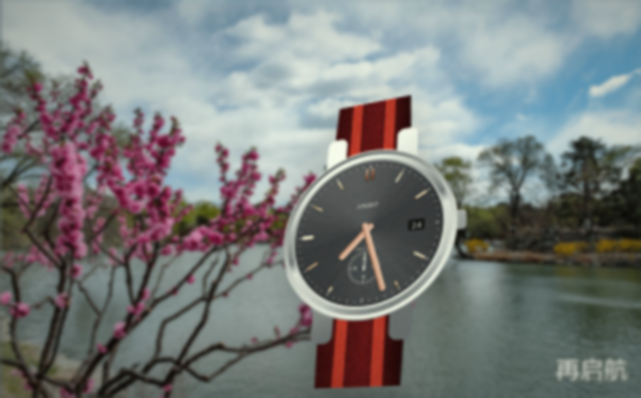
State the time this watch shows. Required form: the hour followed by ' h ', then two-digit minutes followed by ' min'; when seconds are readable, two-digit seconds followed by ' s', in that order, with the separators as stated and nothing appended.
7 h 27 min
